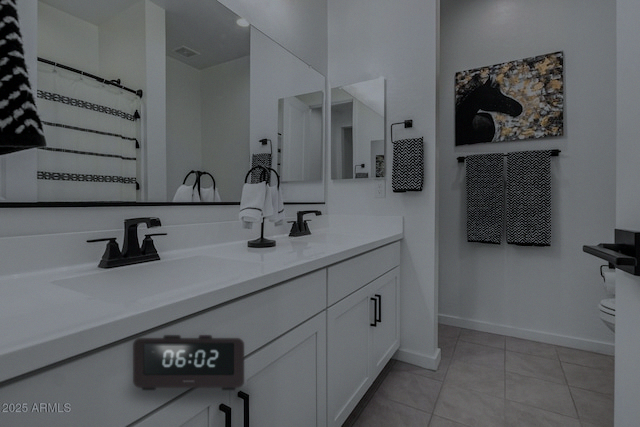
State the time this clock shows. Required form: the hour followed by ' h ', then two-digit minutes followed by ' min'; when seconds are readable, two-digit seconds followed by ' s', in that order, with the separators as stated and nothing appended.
6 h 02 min
